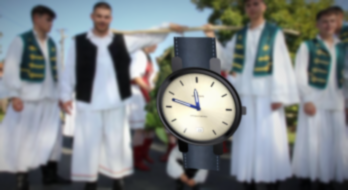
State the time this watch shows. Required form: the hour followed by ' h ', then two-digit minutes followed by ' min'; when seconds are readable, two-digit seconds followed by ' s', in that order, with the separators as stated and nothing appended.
11 h 48 min
